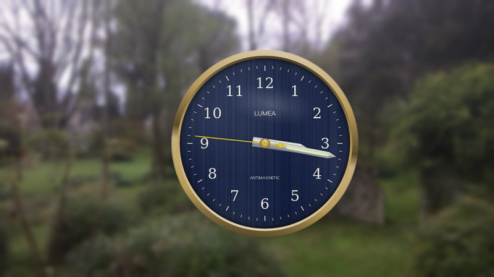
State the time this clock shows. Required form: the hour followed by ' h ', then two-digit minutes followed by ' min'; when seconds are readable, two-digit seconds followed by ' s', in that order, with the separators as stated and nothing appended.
3 h 16 min 46 s
